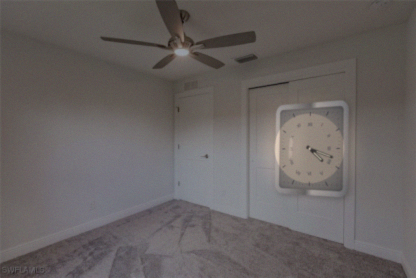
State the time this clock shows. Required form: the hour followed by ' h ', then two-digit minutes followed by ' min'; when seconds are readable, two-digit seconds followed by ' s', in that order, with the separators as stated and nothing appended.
4 h 18 min
